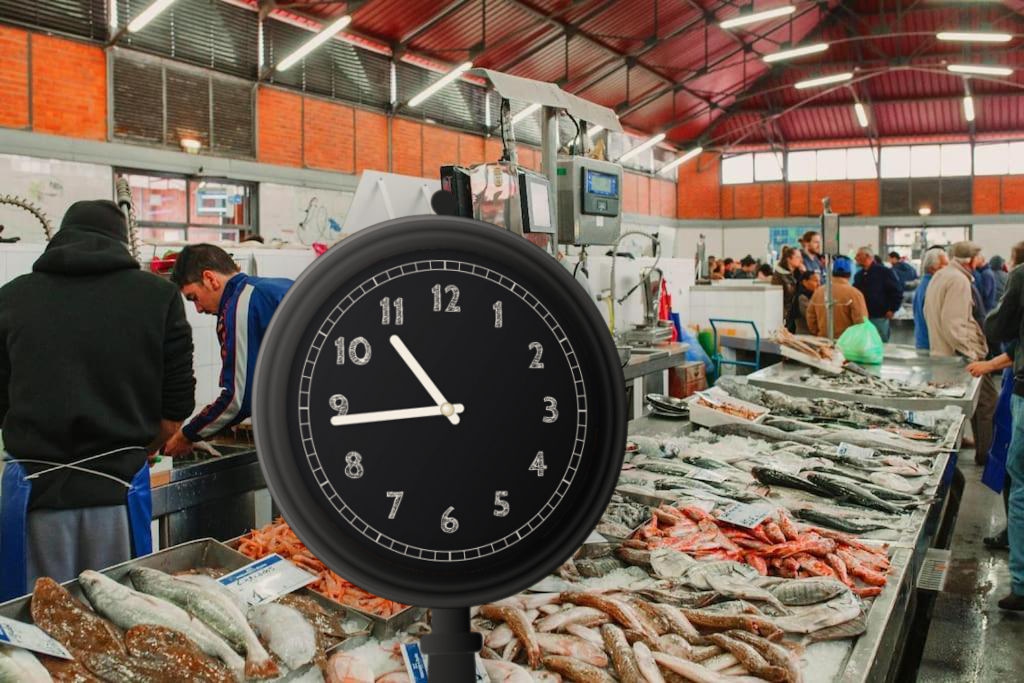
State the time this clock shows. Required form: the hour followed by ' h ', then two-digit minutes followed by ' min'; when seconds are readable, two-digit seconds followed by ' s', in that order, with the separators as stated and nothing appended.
10 h 44 min
